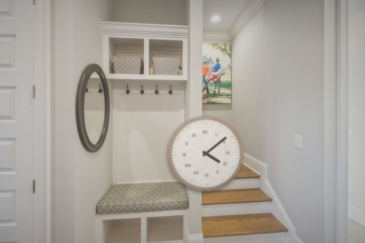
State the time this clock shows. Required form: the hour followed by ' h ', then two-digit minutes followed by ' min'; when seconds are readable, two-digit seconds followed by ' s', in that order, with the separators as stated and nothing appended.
4 h 09 min
